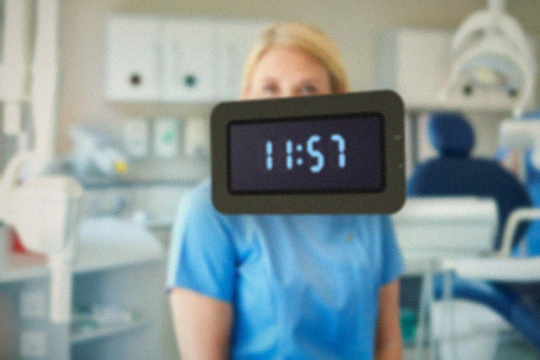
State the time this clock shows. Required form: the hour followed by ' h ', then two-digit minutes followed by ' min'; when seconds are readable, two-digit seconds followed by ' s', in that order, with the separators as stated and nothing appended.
11 h 57 min
